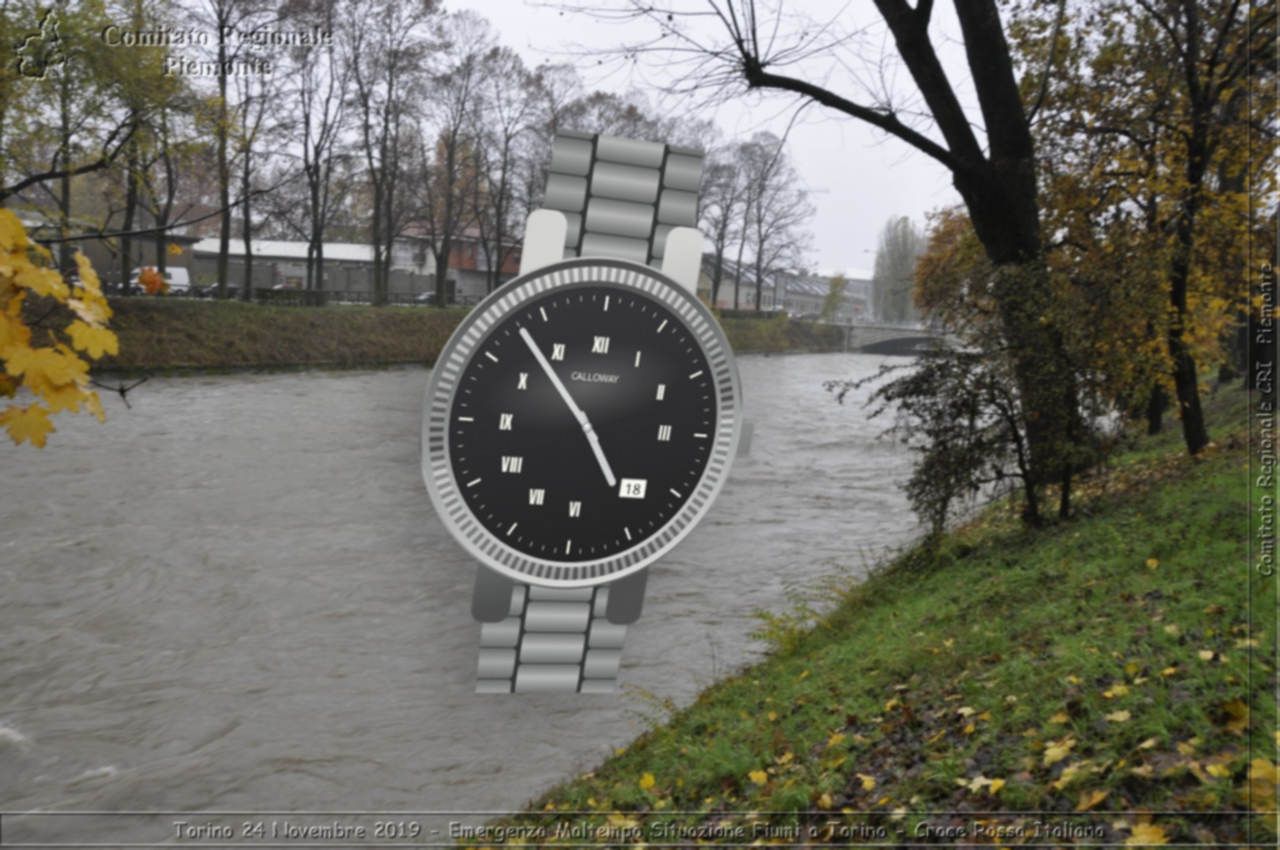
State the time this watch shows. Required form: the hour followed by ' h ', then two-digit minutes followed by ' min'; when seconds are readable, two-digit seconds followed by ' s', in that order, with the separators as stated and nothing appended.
4 h 53 min
